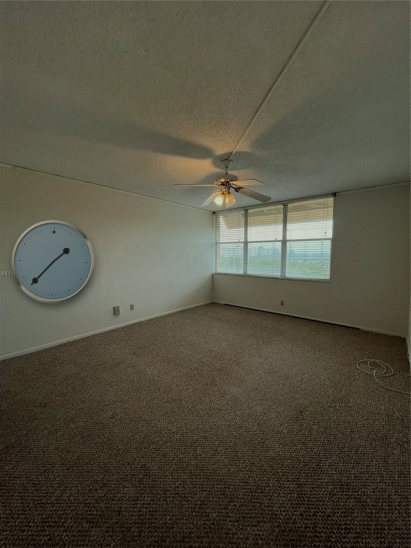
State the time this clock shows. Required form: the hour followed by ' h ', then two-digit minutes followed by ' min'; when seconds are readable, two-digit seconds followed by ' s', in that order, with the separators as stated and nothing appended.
1 h 37 min
